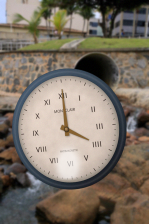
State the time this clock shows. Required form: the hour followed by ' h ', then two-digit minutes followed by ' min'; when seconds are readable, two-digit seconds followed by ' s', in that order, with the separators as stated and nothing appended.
4 h 00 min
